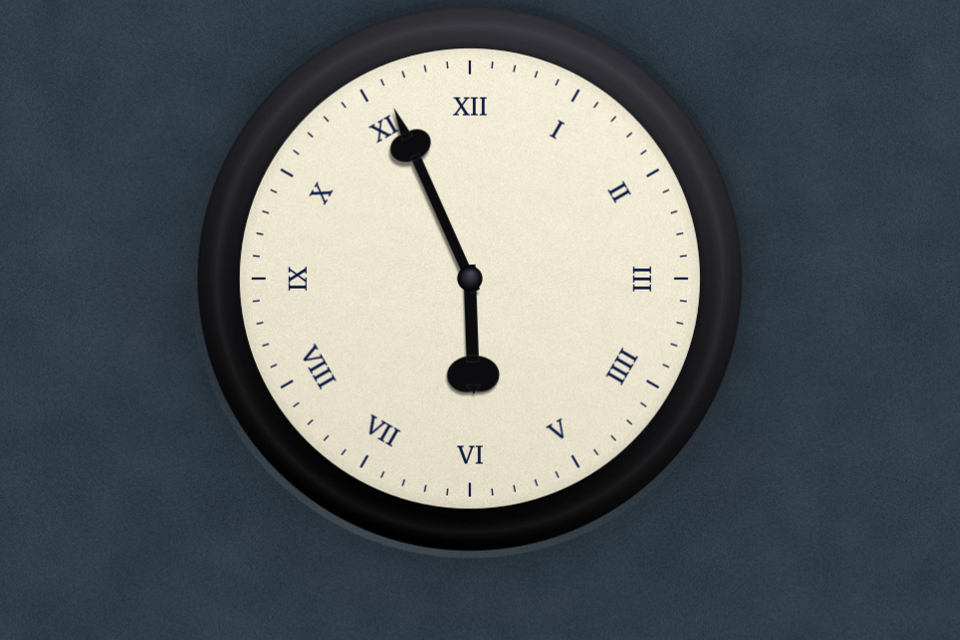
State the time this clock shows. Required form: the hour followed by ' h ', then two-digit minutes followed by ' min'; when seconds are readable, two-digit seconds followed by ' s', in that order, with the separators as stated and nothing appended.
5 h 56 min
